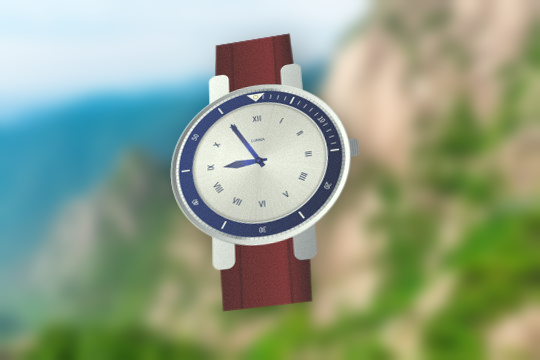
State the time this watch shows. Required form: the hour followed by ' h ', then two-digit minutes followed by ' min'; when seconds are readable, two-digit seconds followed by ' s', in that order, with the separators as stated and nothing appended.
8 h 55 min
